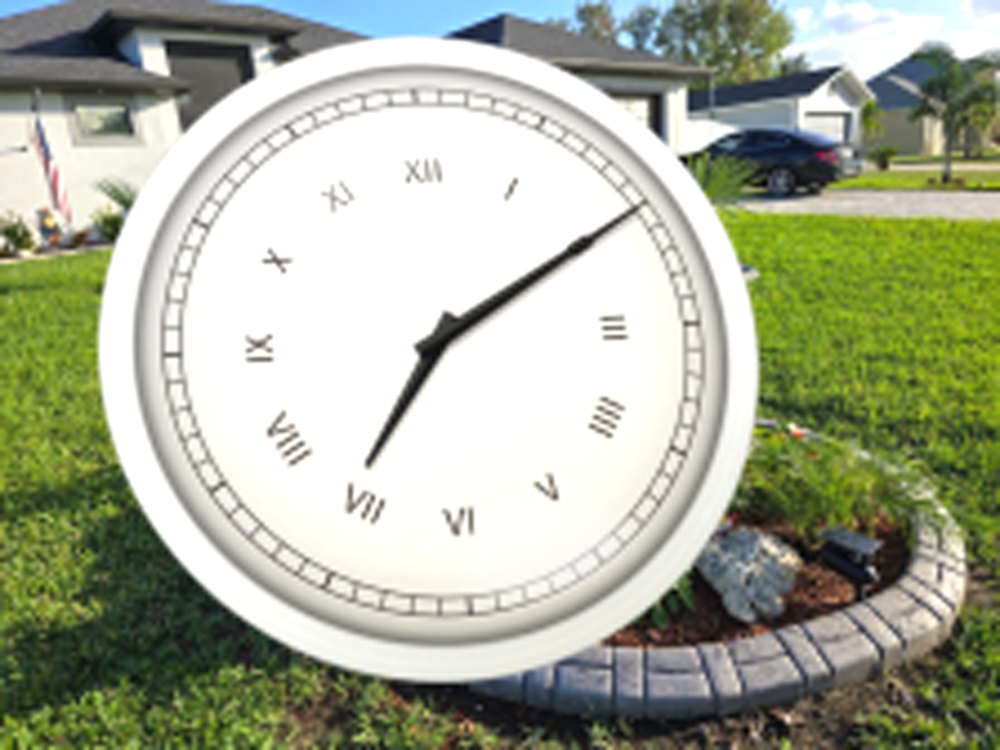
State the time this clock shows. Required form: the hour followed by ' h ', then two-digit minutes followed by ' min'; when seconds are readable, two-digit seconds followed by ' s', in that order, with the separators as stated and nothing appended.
7 h 10 min
